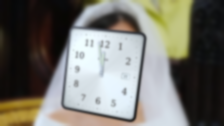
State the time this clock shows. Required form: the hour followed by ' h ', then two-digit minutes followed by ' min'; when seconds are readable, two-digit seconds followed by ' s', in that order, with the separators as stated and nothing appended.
11 h 58 min
